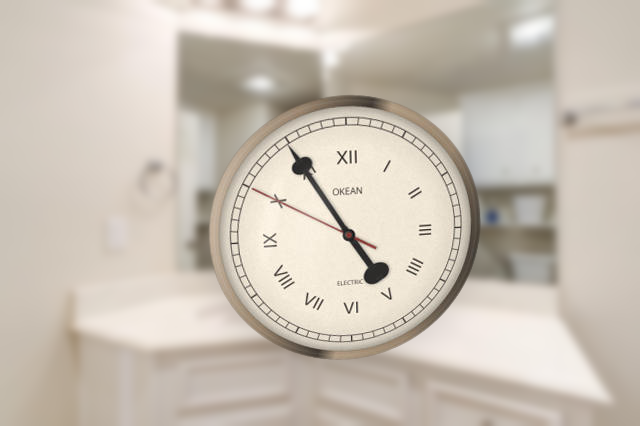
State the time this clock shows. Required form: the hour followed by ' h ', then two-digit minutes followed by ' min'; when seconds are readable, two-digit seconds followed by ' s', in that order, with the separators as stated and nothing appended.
4 h 54 min 50 s
